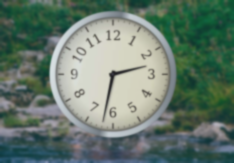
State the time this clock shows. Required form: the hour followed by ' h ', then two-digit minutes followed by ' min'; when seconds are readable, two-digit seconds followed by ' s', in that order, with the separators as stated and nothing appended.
2 h 32 min
